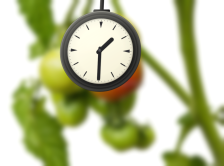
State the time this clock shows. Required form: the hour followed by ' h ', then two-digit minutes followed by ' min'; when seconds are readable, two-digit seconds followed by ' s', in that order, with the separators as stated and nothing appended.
1 h 30 min
